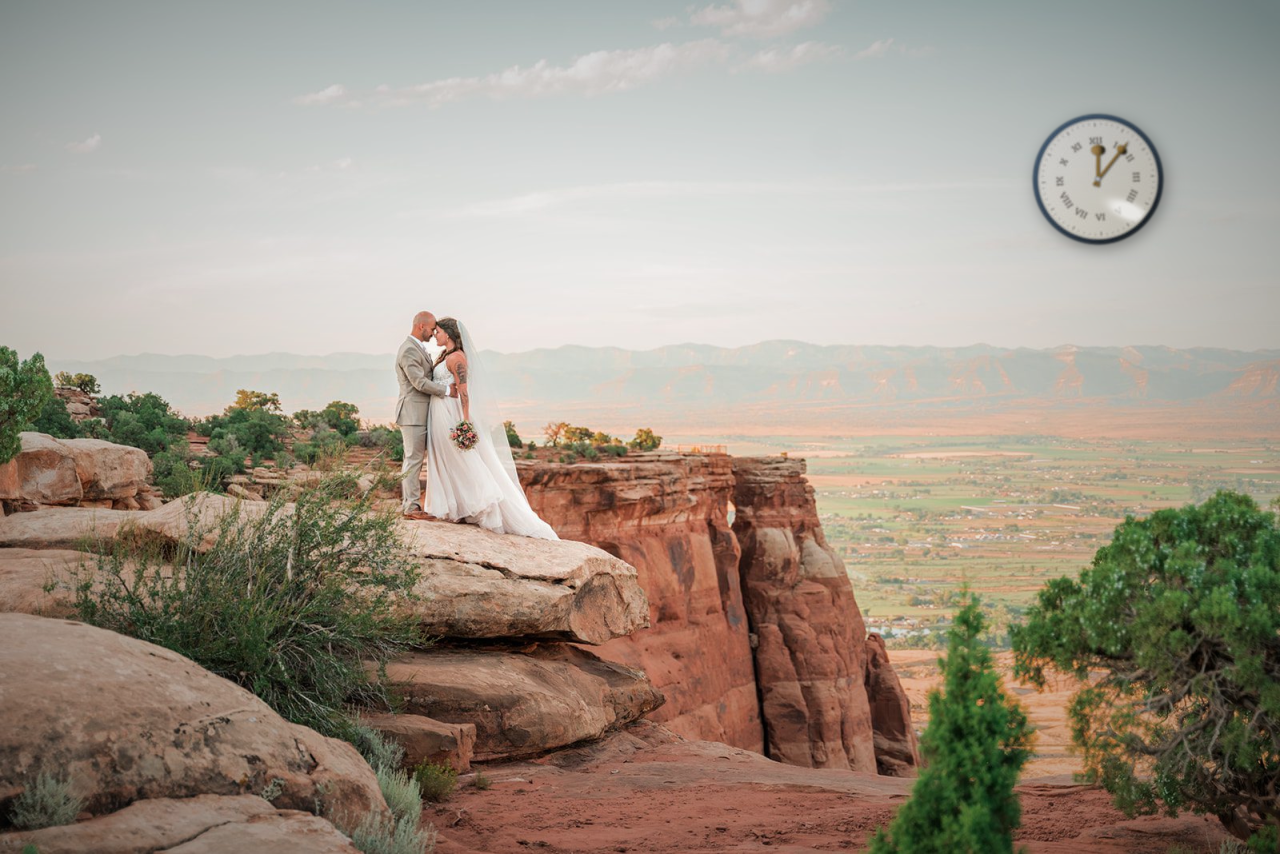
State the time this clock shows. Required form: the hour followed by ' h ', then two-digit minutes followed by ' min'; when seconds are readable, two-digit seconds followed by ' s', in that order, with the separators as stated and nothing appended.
12 h 07 min
